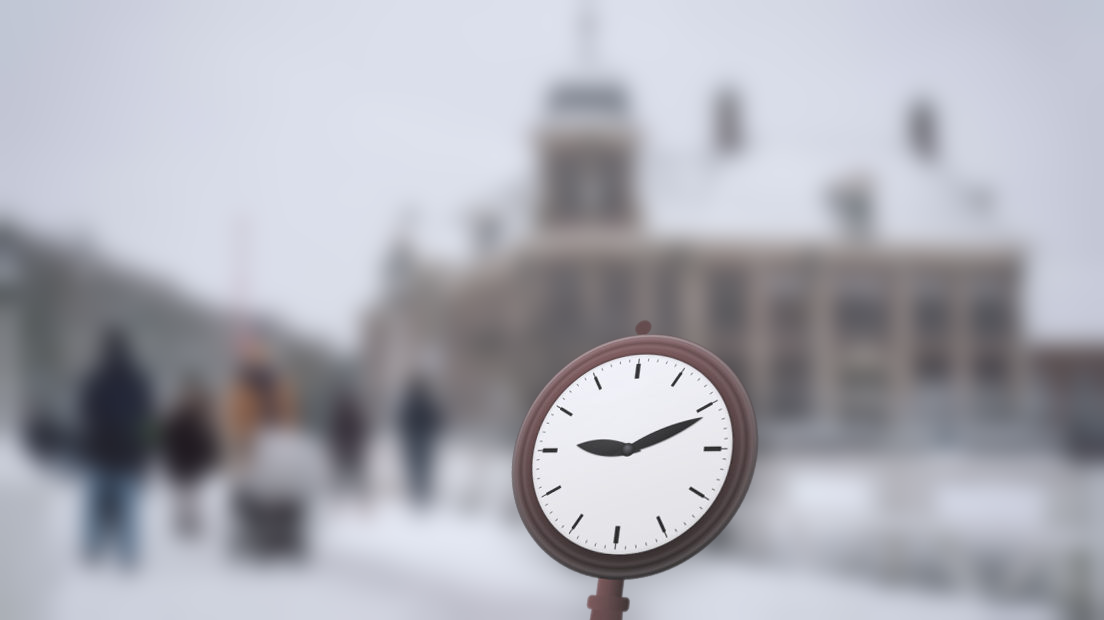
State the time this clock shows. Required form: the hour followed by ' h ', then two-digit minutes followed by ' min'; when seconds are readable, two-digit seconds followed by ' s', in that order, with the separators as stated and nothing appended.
9 h 11 min
